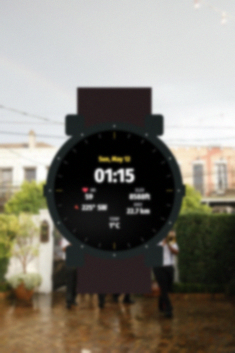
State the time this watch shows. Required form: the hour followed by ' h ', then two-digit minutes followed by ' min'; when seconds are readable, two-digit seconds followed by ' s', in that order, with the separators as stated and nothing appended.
1 h 15 min
